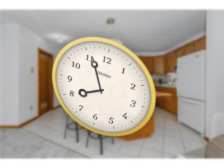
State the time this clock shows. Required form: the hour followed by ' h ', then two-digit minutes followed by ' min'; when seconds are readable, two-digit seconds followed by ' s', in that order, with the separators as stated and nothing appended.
7 h 56 min
